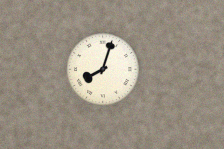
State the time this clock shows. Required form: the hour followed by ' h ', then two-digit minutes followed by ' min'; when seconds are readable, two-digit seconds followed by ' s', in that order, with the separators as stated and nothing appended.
8 h 03 min
